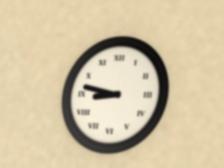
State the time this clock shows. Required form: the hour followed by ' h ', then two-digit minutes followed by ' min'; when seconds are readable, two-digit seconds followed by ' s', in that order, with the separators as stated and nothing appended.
8 h 47 min
